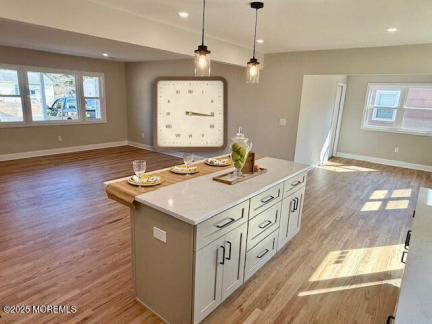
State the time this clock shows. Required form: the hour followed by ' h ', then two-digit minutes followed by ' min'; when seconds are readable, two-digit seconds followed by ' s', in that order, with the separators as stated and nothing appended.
3 h 16 min
